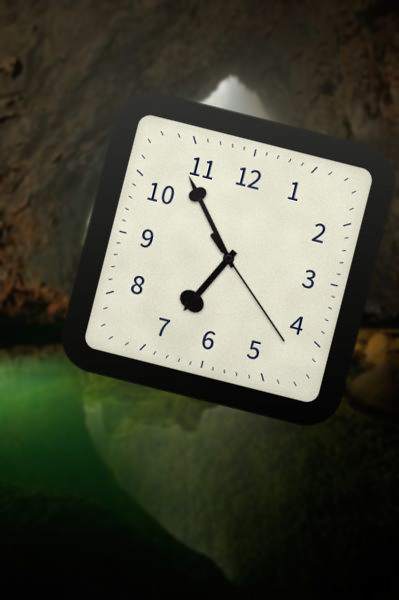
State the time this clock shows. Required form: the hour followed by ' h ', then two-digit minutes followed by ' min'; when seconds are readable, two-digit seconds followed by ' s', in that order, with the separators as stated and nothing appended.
6 h 53 min 22 s
